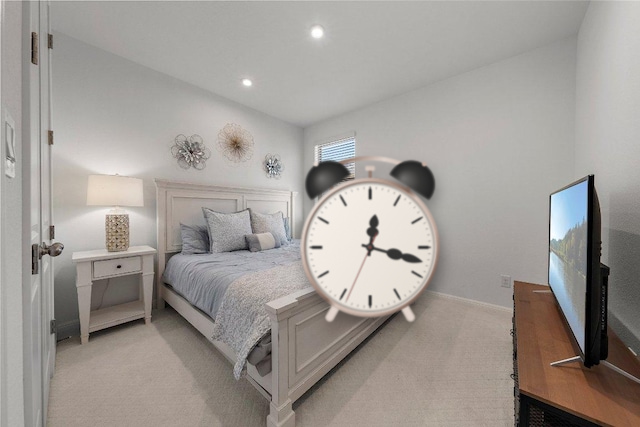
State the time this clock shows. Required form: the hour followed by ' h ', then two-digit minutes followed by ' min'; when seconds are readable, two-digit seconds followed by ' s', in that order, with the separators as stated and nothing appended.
12 h 17 min 34 s
